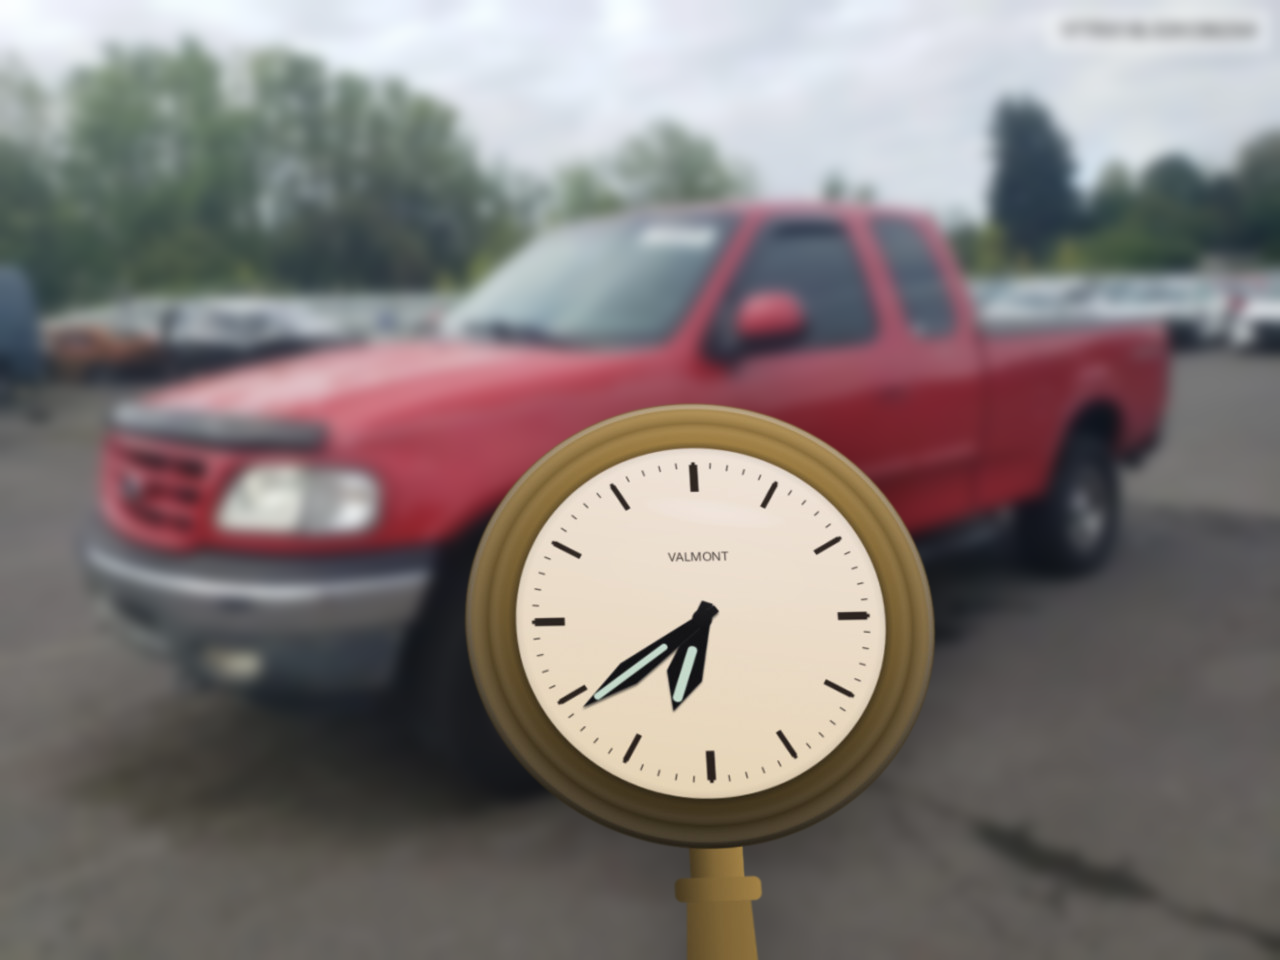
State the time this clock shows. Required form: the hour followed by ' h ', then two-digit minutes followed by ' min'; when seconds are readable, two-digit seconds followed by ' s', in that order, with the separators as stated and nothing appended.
6 h 39 min
